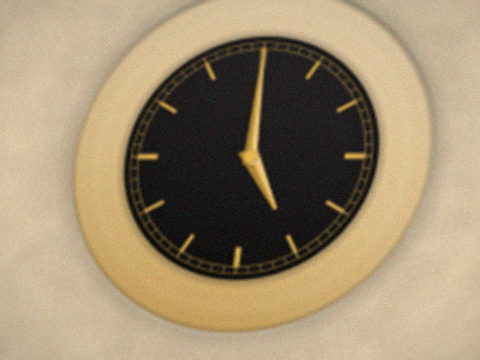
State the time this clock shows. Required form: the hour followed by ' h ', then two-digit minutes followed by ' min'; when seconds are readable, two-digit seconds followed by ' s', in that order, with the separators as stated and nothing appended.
5 h 00 min
